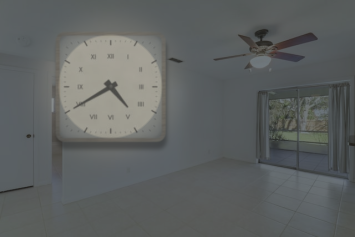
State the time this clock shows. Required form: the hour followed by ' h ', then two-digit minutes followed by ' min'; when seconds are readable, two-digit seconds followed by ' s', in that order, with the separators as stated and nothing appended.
4 h 40 min
